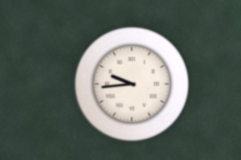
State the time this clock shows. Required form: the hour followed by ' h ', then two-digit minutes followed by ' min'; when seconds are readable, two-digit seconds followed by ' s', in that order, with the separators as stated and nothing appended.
9 h 44 min
